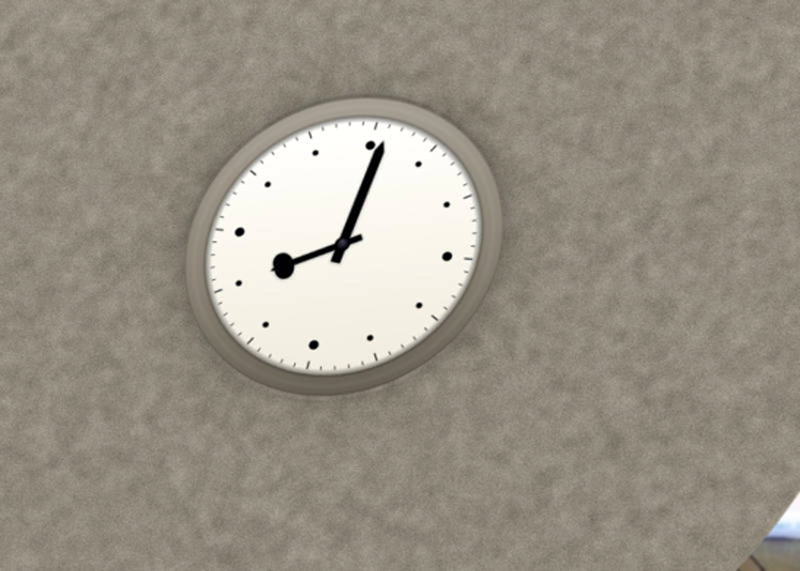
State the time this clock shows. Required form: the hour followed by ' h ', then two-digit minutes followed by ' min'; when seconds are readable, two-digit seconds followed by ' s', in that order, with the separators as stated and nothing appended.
8 h 01 min
